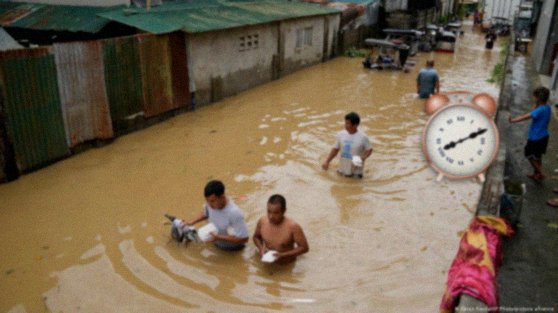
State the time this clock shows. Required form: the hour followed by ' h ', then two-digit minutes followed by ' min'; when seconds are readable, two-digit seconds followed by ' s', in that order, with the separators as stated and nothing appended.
8 h 11 min
